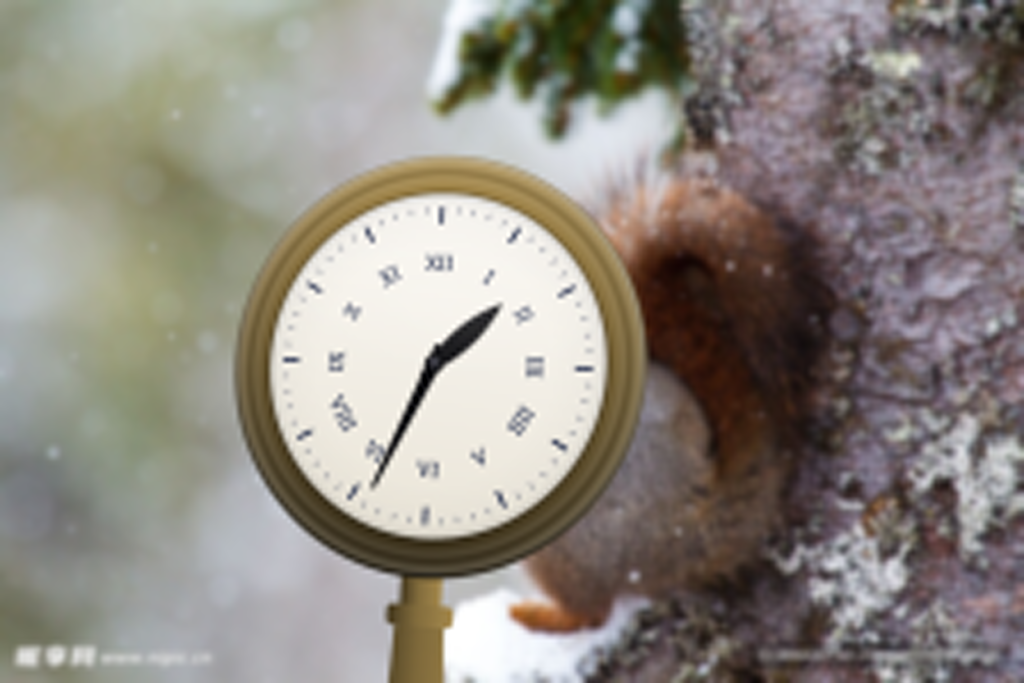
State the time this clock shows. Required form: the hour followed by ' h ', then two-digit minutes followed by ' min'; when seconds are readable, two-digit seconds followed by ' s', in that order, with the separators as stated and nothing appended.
1 h 34 min
